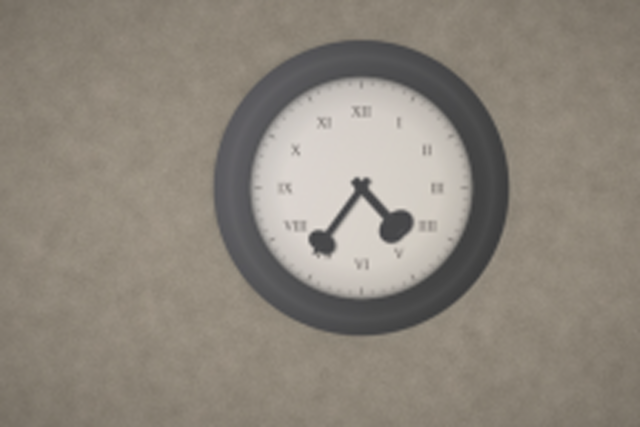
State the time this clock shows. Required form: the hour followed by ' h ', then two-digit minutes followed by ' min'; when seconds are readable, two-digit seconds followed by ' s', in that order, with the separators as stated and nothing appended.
4 h 36 min
